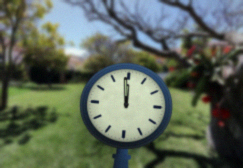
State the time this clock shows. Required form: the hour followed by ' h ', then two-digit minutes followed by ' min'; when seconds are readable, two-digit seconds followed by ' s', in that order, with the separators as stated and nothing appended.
11 h 59 min
